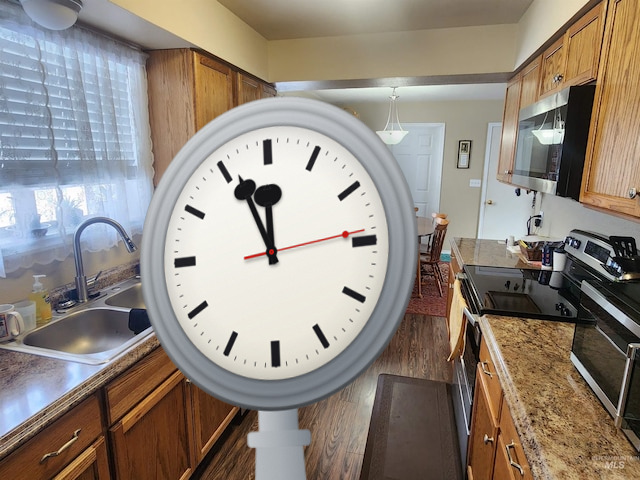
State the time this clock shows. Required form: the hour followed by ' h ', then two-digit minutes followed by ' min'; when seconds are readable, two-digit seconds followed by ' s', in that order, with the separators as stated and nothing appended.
11 h 56 min 14 s
